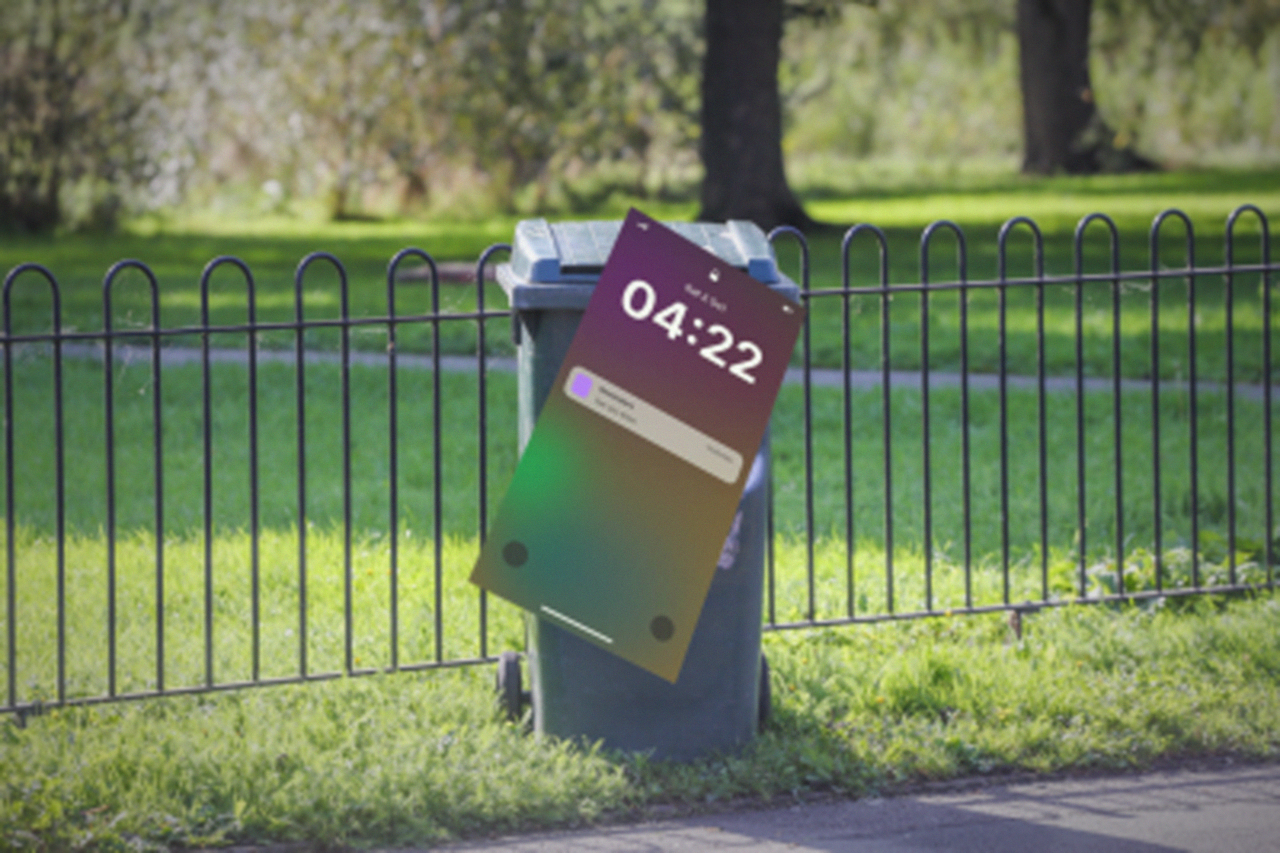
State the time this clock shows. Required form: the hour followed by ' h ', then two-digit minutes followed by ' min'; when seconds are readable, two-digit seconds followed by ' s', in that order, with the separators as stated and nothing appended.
4 h 22 min
